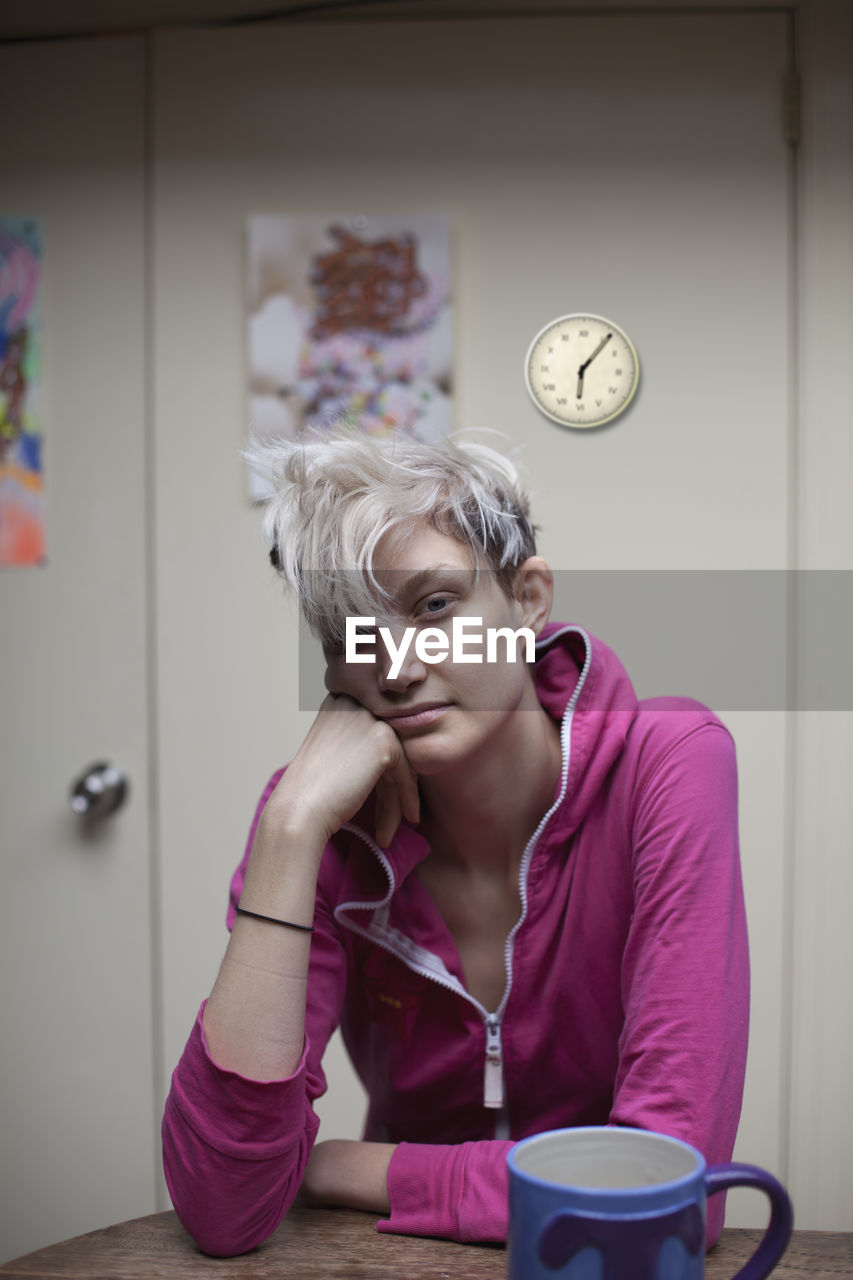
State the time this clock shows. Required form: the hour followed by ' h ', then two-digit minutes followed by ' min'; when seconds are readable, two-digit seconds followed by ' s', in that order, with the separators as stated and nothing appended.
6 h 06 min
